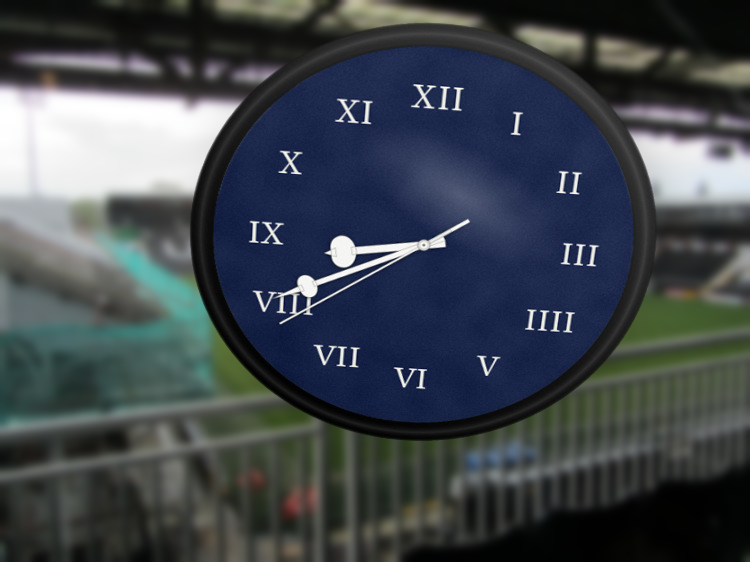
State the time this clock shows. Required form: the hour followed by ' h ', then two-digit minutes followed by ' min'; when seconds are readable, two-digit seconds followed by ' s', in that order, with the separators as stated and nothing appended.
8 h 40 min 39 s
